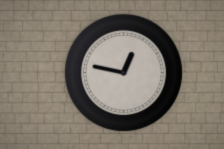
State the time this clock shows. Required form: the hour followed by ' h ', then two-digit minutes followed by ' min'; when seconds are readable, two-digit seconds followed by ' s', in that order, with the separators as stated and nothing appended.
12 h 47 min
